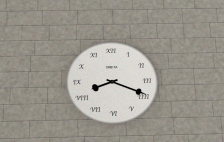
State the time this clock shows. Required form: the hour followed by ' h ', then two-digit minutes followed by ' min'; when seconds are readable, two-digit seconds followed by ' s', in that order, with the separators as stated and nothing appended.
8 h 19 min
